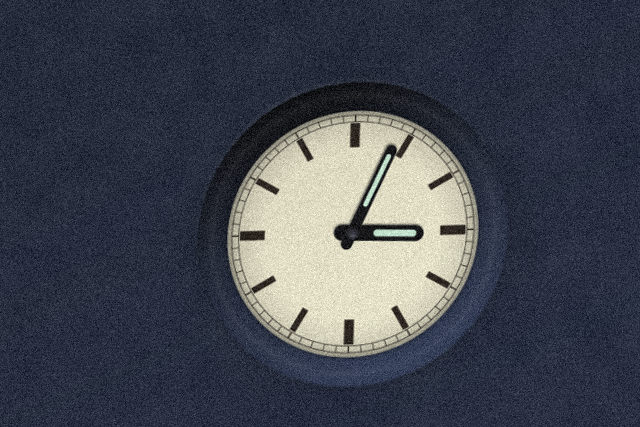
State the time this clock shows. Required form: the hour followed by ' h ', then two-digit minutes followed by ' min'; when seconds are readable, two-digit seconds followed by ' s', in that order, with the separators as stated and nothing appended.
3 h 04 min
